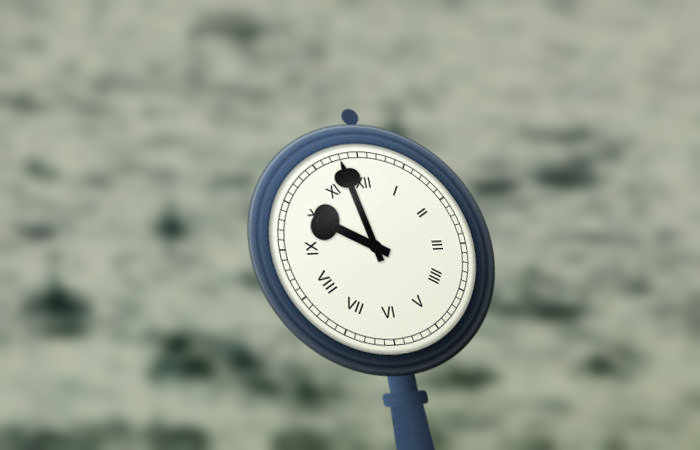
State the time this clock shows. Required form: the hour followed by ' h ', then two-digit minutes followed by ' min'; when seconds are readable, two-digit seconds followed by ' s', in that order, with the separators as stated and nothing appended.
9 h 58 min
